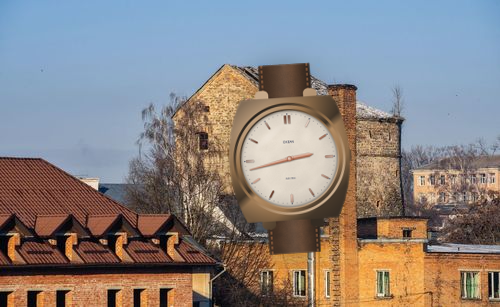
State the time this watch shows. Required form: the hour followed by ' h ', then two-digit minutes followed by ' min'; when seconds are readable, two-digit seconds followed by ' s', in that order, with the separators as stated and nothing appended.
2 h 43 min
